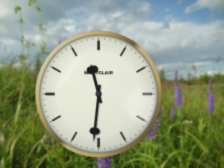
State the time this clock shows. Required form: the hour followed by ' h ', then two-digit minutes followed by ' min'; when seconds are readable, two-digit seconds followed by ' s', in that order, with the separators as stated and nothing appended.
11 h 31 min
